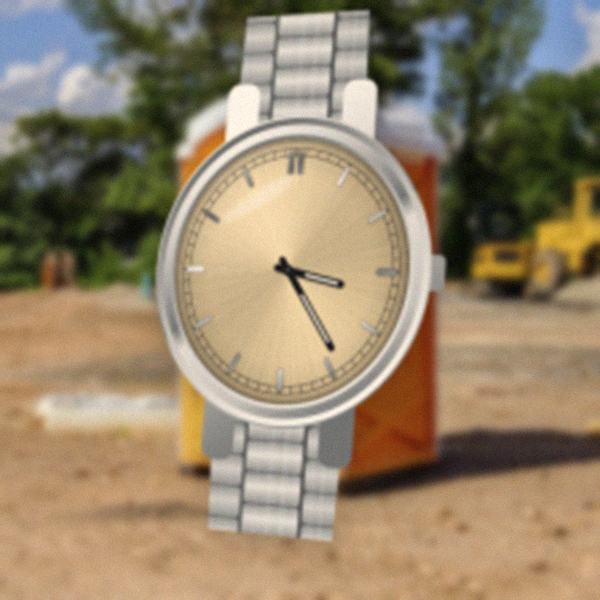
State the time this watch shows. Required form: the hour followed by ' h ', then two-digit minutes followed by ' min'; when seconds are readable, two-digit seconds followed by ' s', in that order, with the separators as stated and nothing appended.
3 h 24 min
